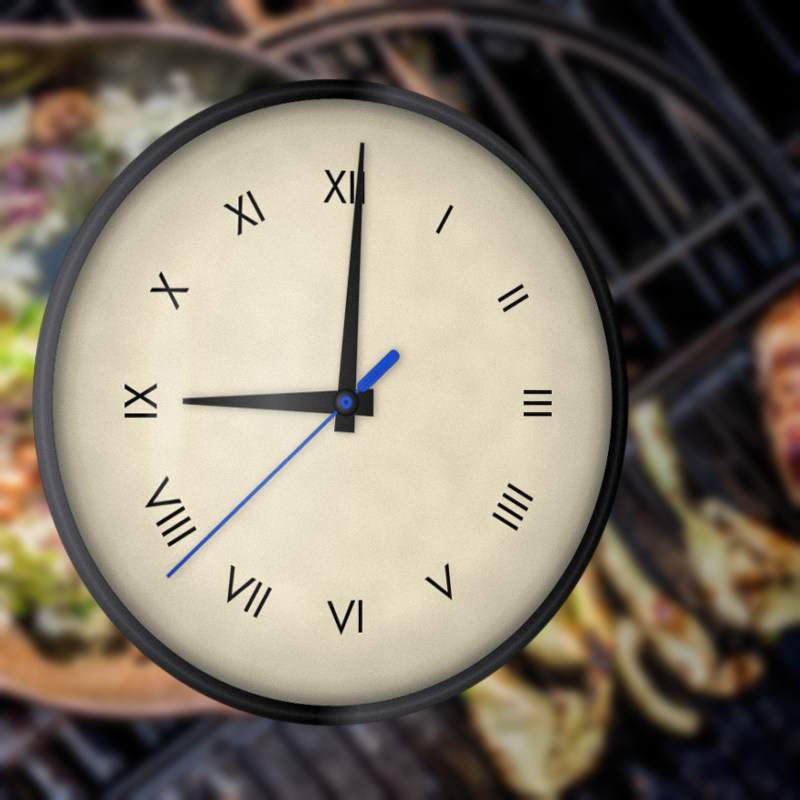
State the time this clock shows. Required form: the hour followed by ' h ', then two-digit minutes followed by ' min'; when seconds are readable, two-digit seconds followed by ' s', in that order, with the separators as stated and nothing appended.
9 h 00 min 38 s
